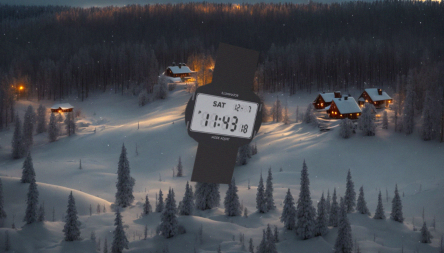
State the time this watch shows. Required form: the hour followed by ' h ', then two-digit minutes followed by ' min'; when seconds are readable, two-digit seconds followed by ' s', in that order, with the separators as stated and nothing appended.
11 h 43 min 18 s
